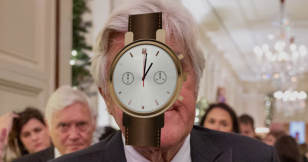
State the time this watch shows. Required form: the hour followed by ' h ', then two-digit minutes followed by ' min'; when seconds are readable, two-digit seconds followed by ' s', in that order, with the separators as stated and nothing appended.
1 h 01 min
